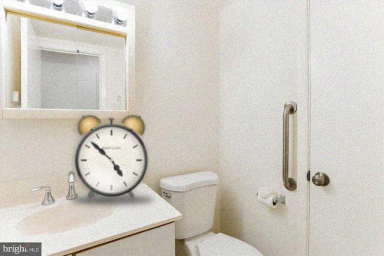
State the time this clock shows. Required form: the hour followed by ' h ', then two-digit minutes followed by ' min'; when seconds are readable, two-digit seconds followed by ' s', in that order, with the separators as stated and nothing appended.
4 h 52 min
